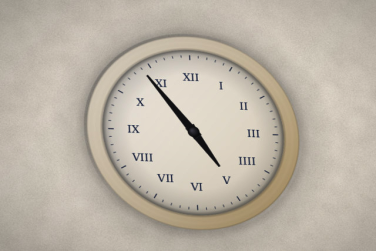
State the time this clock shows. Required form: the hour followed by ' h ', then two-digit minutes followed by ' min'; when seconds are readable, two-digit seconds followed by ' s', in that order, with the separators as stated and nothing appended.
4 h 54 min
